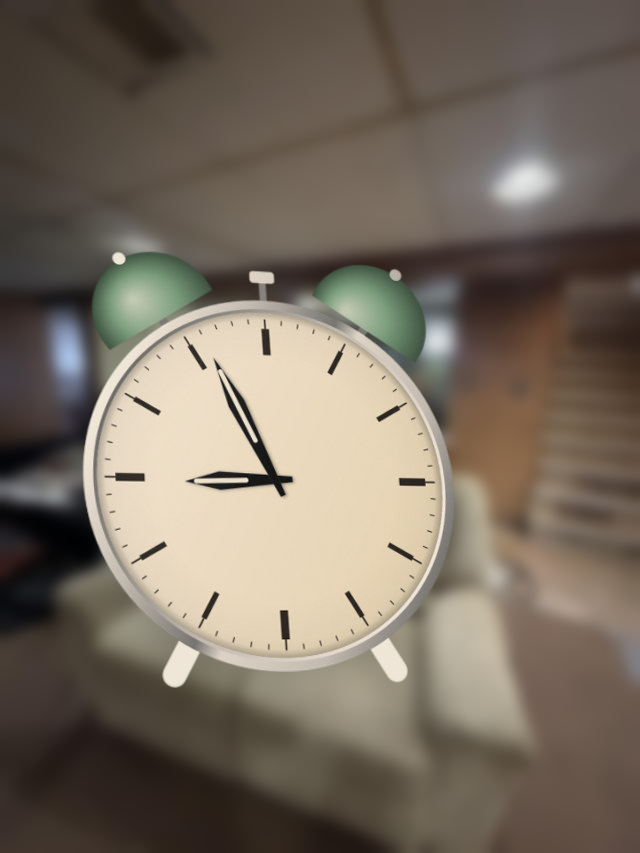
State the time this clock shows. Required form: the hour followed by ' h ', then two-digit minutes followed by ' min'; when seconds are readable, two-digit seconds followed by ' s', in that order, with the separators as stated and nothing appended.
8 h 56 min
